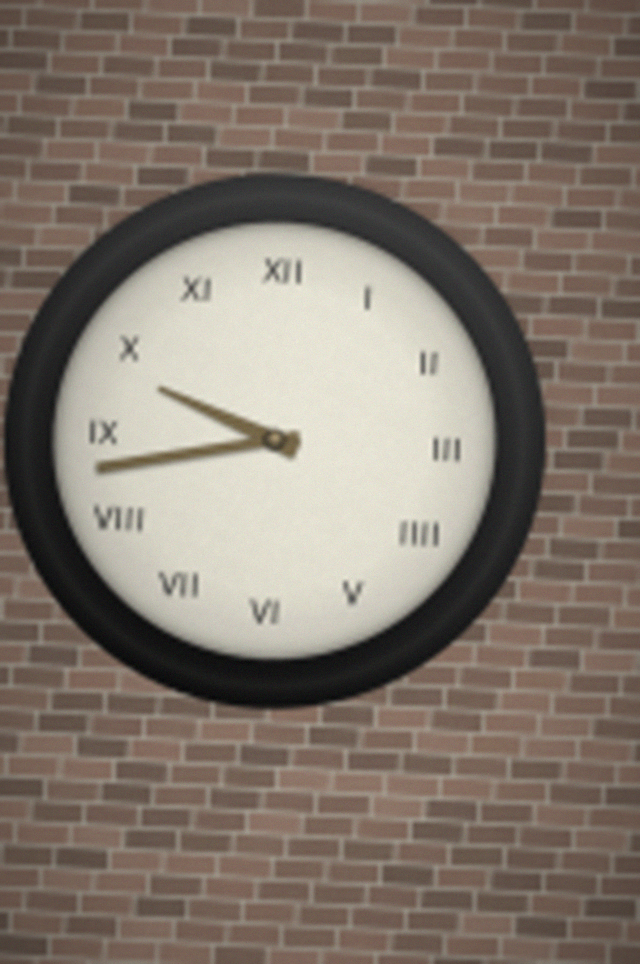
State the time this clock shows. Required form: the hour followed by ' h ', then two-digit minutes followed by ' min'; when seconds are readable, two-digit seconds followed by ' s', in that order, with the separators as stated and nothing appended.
9 h 43 min
